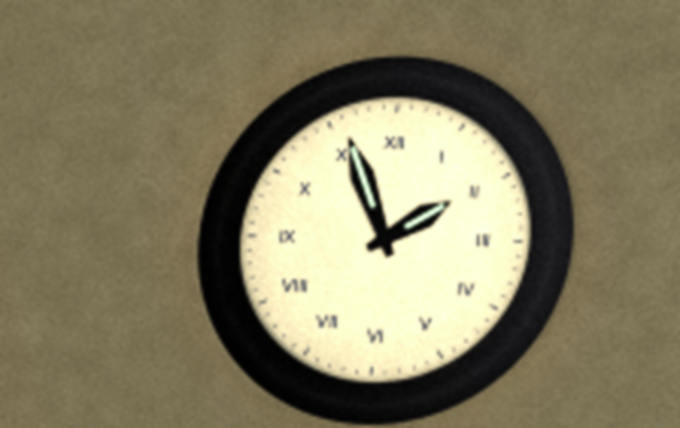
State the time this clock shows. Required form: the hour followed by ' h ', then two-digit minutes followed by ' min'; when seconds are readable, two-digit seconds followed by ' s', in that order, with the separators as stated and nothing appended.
1 h 56 min
